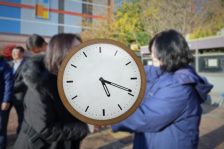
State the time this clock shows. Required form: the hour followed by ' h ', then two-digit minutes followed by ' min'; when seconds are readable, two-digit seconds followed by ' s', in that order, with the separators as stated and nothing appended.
5 h 19 min
